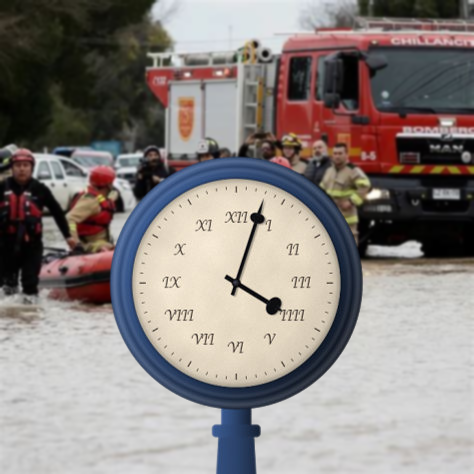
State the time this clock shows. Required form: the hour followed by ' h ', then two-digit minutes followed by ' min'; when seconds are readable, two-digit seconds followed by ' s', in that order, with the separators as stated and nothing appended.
4 h 03 min
